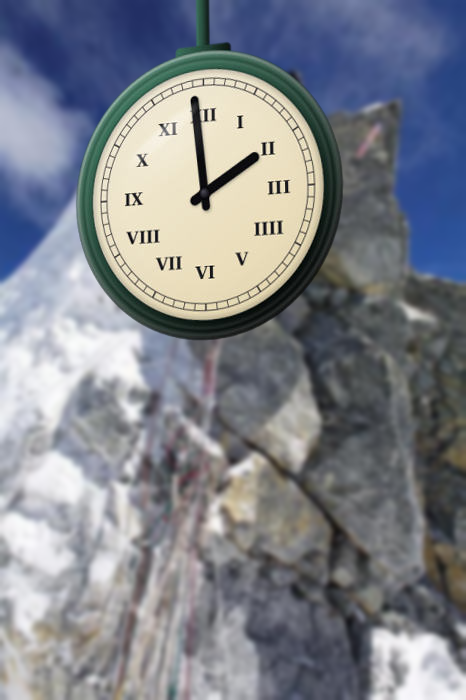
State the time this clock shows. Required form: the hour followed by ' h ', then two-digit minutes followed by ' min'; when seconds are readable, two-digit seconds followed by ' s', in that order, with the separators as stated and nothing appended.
1 h 59 min
